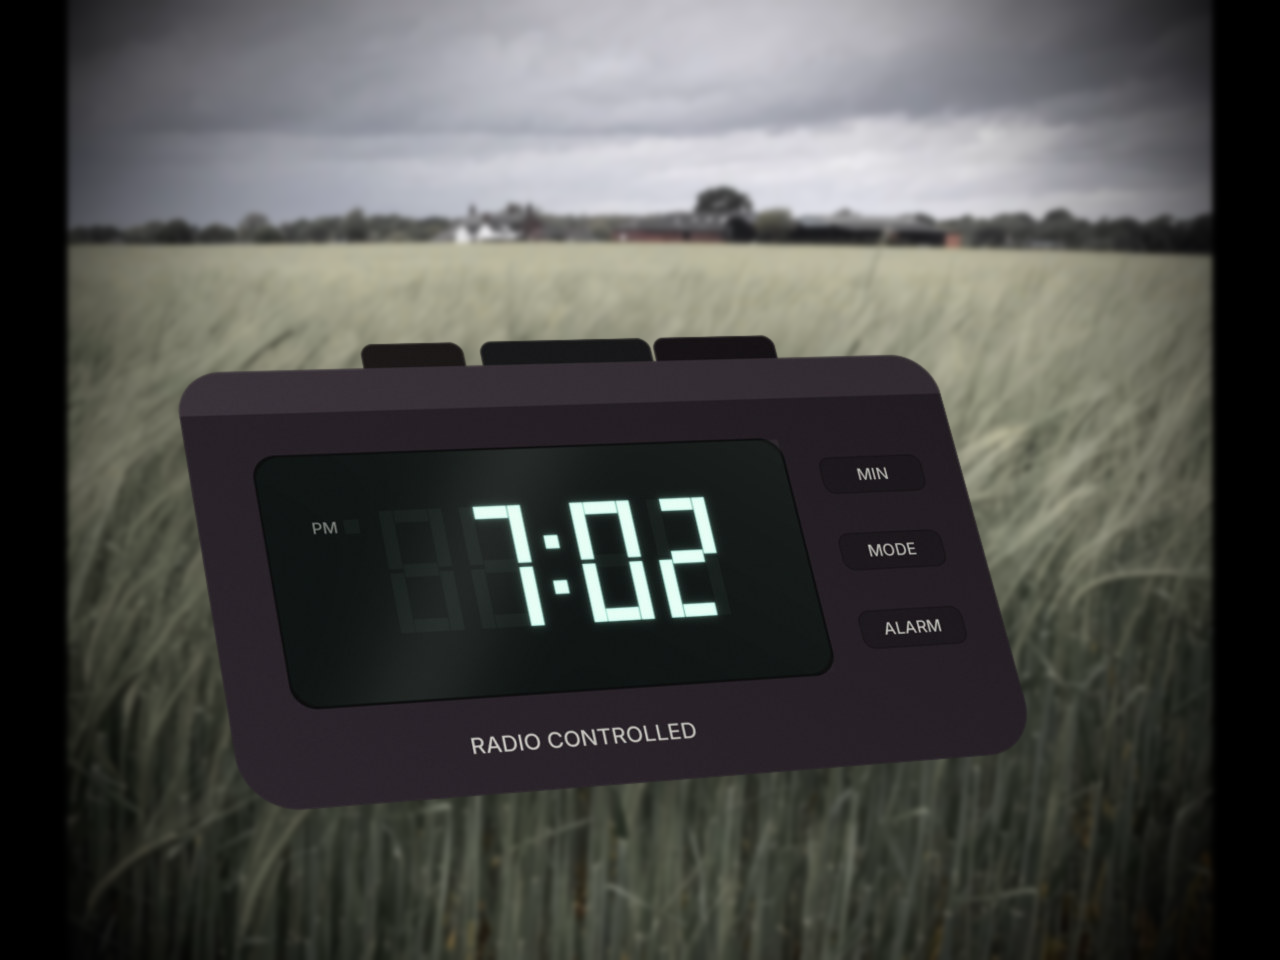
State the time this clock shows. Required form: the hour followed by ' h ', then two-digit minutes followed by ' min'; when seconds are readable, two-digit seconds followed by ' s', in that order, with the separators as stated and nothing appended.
7 h 02 min
